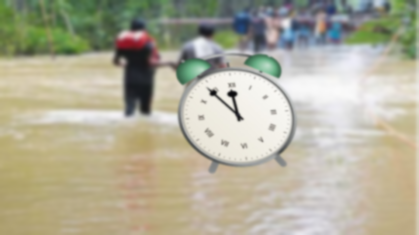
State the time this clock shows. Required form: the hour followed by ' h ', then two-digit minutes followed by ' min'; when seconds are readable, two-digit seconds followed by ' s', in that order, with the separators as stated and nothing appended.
11 h 54 min
